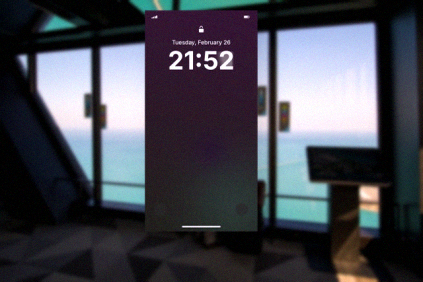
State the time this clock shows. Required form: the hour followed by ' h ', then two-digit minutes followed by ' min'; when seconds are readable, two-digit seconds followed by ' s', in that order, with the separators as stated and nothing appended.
21 h 52 min
